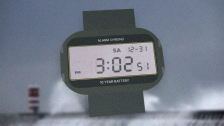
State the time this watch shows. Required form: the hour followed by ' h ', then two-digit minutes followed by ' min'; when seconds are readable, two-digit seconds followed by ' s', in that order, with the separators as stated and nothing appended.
3 h 02 min 51 s
